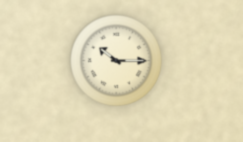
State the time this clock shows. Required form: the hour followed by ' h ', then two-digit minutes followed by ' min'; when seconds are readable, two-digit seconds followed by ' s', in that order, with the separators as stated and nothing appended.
10 h 15 min
